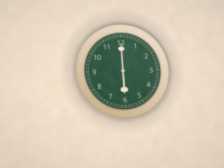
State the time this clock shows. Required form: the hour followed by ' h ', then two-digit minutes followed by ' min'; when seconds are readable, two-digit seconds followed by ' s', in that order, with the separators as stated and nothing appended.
6 h 00 min
